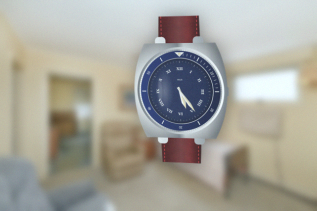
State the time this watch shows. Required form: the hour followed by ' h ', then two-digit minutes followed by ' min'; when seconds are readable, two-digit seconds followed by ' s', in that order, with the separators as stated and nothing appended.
5 h 24 min
